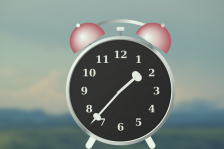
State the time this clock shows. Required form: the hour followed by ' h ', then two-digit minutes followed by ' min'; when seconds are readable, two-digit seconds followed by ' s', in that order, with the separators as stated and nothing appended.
1 h 37 min
